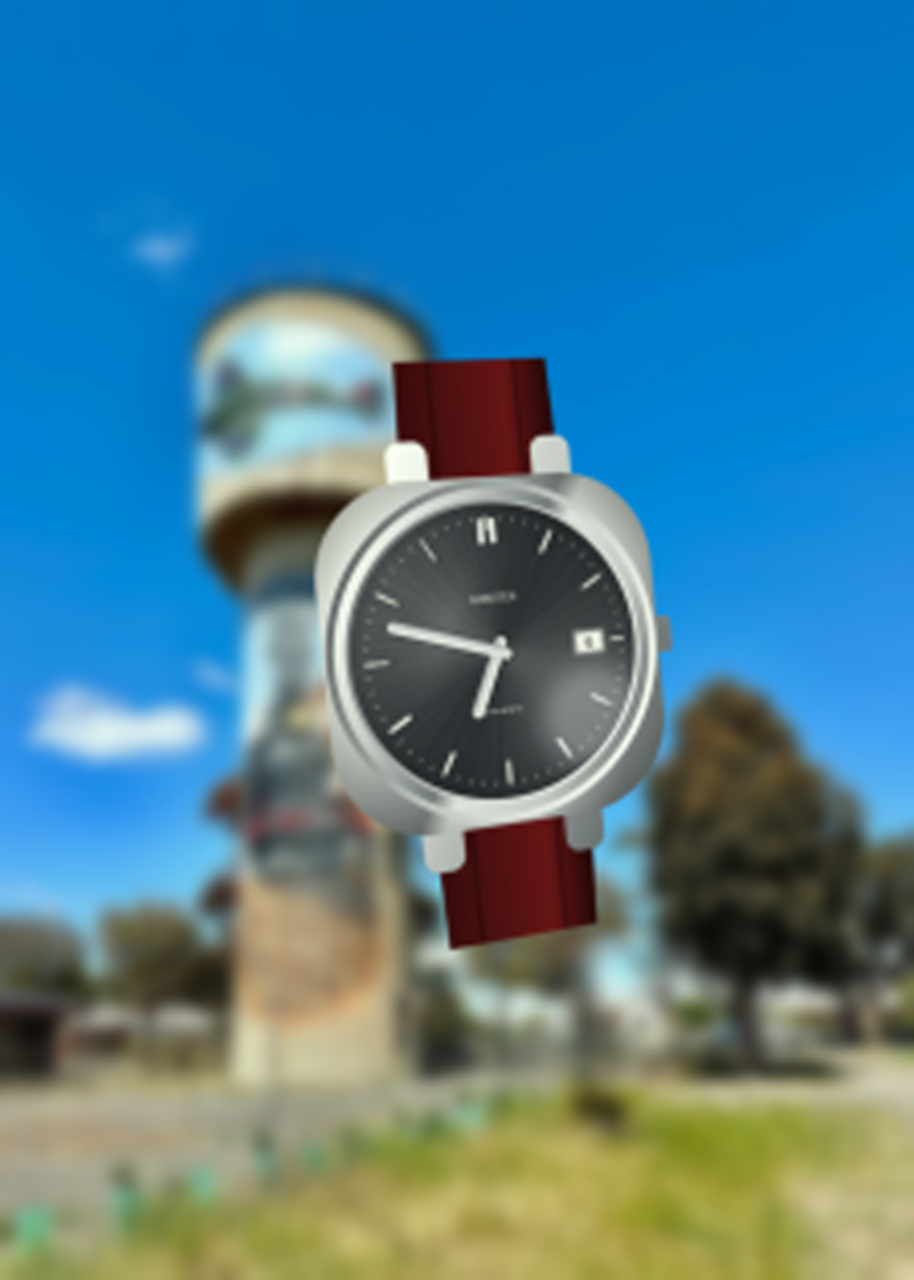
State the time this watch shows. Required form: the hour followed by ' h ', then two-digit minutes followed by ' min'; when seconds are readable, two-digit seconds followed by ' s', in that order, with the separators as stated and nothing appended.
6 h 48 min
